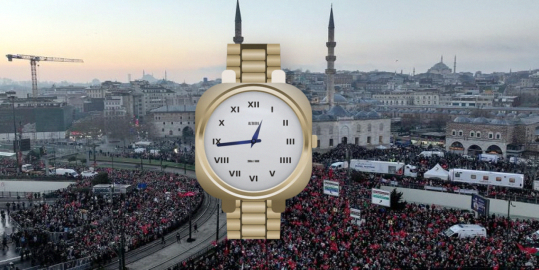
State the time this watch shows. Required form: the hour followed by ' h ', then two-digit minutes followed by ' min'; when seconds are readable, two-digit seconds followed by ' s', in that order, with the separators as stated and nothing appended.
12 h 44 min
